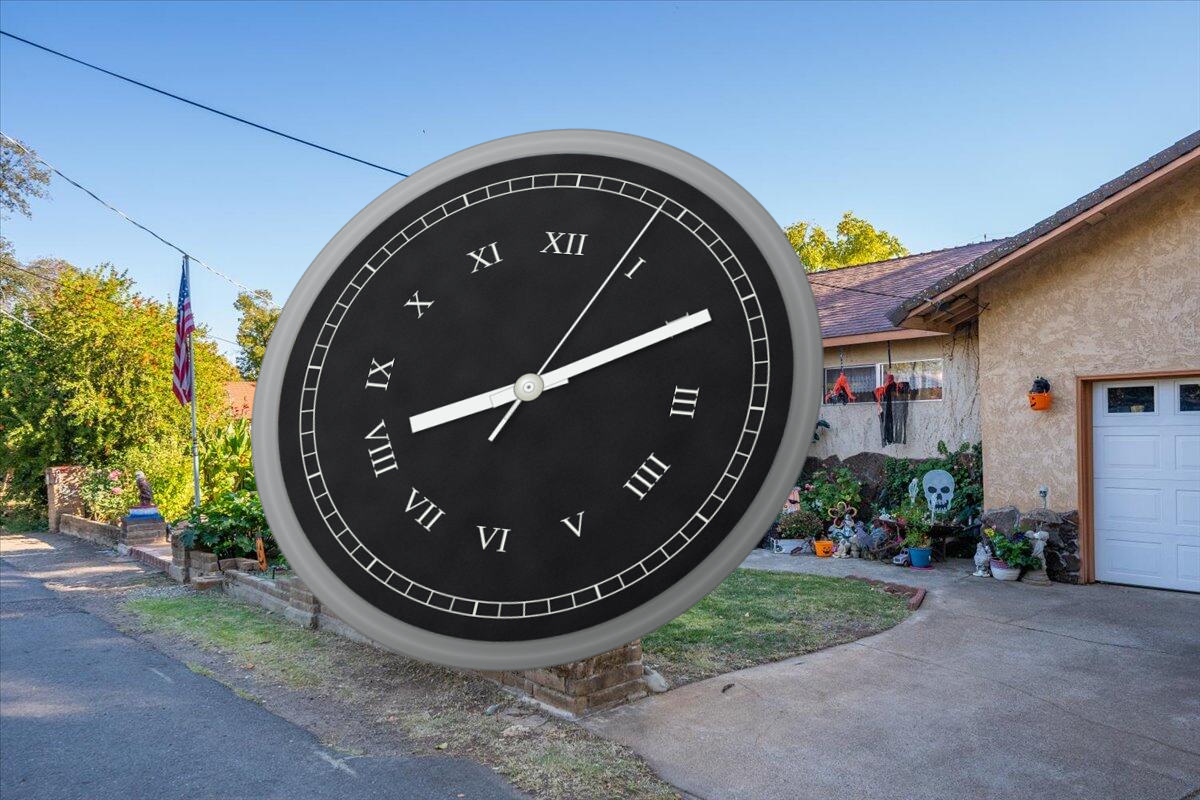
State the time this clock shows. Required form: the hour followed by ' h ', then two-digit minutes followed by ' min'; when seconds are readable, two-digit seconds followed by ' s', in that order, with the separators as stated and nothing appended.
8 h 10 min 04 s
